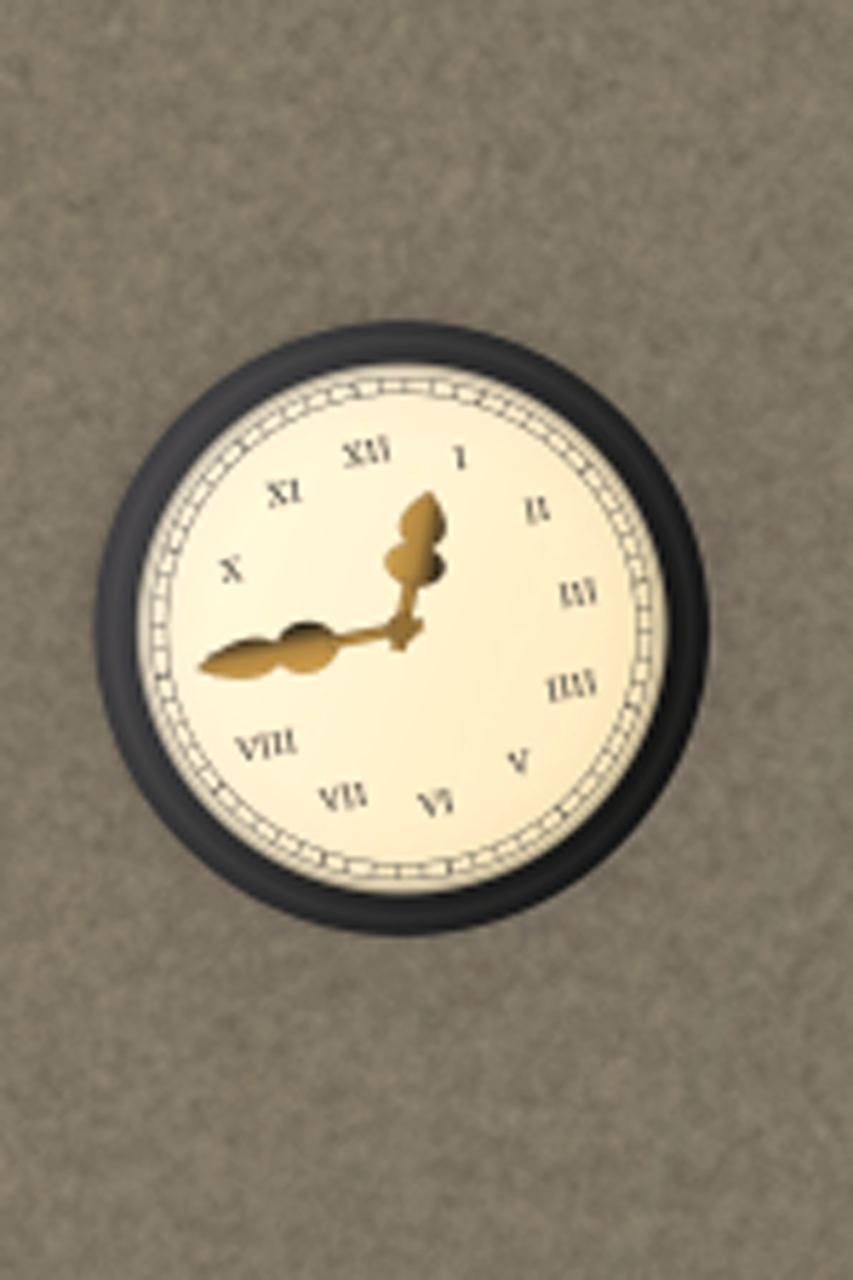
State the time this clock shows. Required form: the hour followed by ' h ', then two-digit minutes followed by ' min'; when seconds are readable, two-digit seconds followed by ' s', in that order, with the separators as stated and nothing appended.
12 h 45 min
